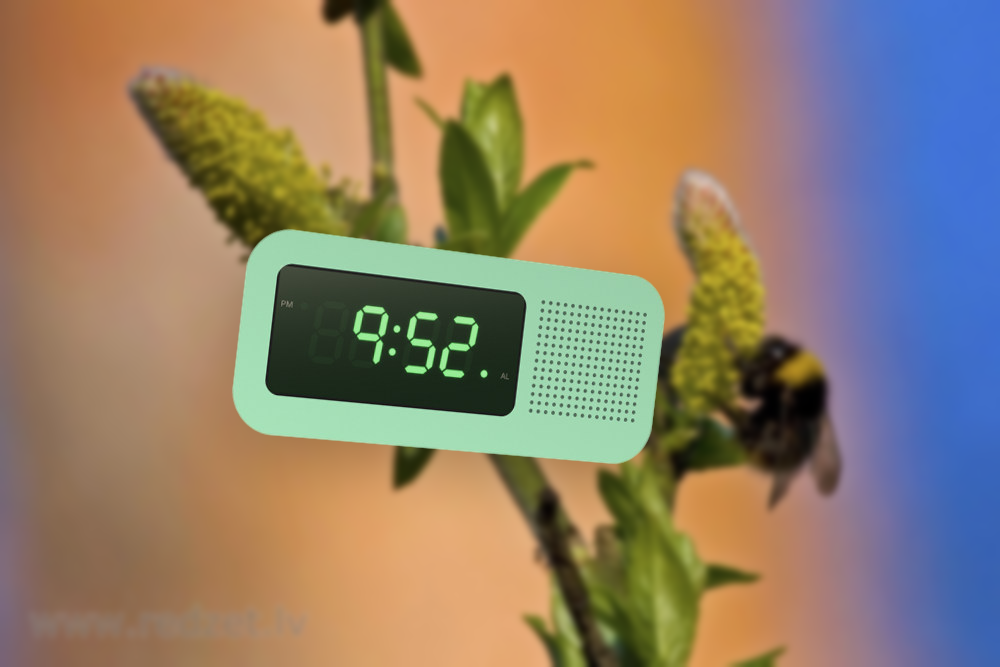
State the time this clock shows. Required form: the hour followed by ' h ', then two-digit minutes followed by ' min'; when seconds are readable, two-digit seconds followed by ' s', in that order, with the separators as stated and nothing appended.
9 h 52 min
